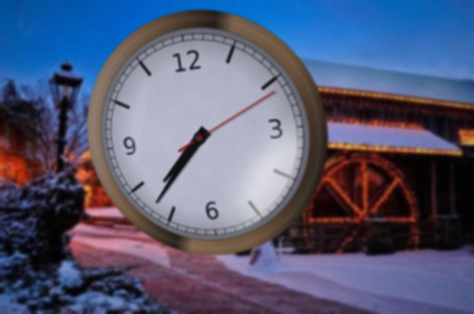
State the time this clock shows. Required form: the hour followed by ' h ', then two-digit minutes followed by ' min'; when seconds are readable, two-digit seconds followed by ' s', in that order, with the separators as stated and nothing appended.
7 h 37 min 11 s
